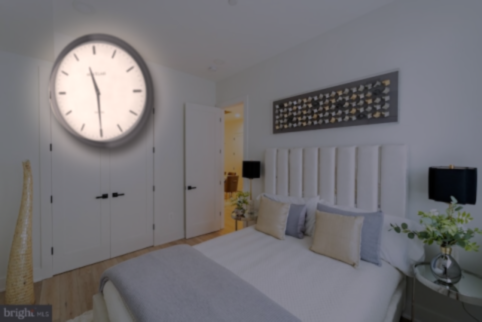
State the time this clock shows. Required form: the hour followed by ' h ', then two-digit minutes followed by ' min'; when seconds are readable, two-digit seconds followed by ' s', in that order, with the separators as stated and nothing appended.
11 h 30 min
